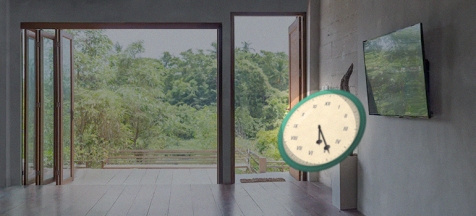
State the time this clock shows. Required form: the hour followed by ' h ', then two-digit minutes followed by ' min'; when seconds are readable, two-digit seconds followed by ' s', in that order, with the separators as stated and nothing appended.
5 h 24 min
